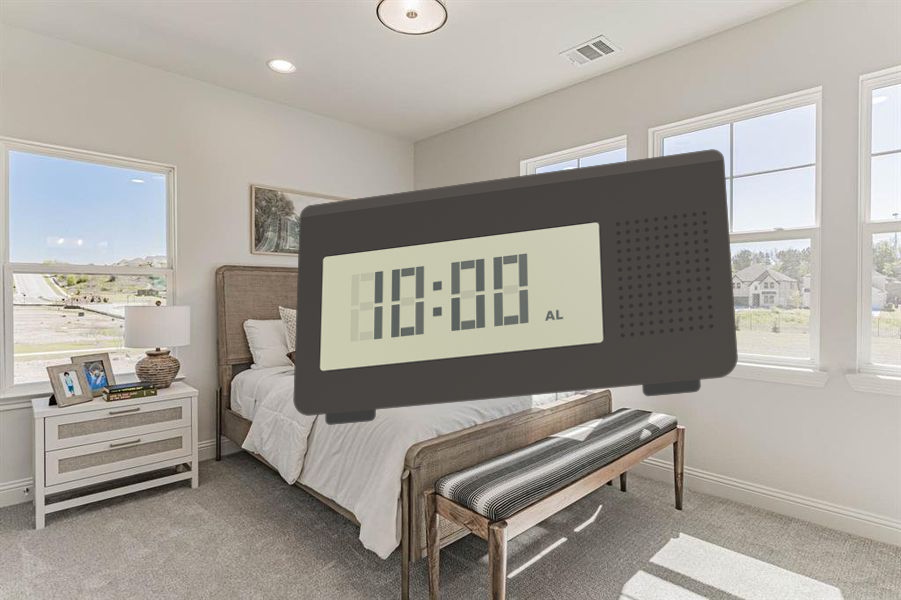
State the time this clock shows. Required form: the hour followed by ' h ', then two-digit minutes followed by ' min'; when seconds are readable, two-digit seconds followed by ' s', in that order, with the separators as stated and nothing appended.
10 h 00 min
